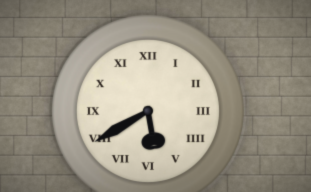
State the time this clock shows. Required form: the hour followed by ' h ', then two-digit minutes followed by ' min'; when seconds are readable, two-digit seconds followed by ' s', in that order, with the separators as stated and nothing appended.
5 h 40 min
